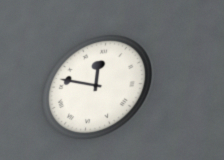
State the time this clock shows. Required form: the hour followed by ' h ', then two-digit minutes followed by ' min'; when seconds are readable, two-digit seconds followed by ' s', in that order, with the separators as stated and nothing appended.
11 h 47 min
